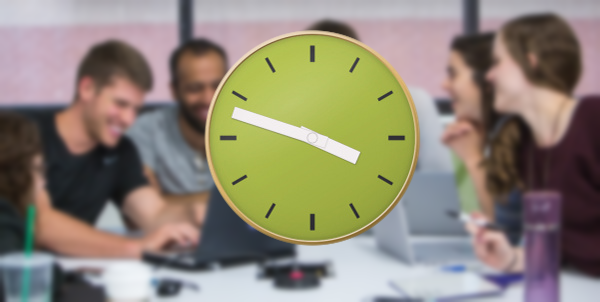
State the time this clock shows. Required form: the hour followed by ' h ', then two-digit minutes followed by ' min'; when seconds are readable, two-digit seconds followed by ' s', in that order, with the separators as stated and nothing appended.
3 h 48 min
